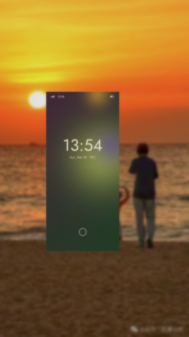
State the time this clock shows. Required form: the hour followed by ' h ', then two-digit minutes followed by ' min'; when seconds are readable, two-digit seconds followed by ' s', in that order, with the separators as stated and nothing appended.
13 h 54 min
